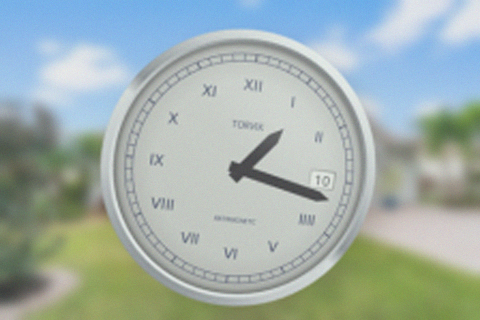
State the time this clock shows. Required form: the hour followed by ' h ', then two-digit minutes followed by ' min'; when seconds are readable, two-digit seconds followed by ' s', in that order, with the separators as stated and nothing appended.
1 h 17 min
